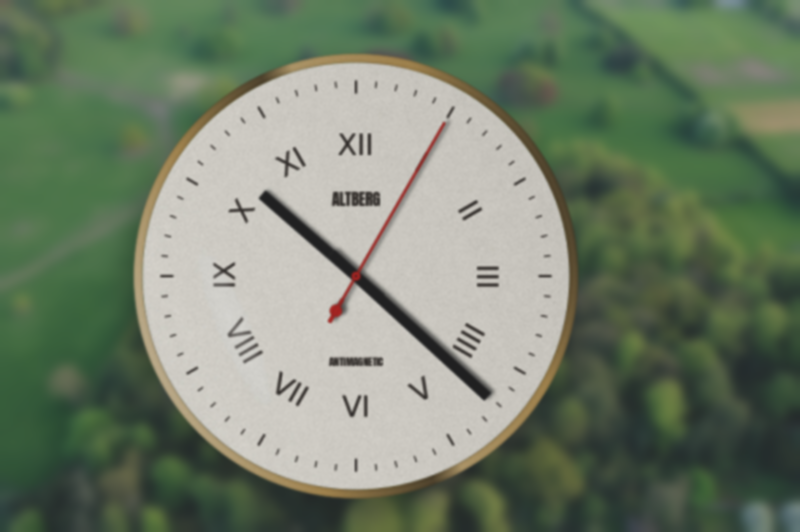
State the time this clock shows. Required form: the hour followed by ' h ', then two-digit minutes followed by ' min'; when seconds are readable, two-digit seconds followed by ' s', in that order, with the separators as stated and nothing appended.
10 h 22 min 05 s
